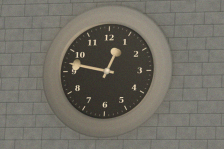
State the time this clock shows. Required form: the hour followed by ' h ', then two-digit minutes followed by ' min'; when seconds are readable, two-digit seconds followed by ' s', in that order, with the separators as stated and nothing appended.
12 h 47 min
